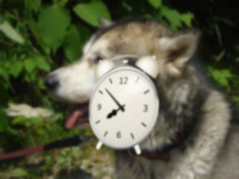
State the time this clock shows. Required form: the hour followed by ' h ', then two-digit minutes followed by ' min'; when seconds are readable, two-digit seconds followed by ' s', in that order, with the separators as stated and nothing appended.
7 h 52 min
